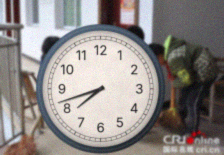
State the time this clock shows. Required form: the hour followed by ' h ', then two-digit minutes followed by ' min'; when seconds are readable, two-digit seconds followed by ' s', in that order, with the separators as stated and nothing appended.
7 h 42 min
